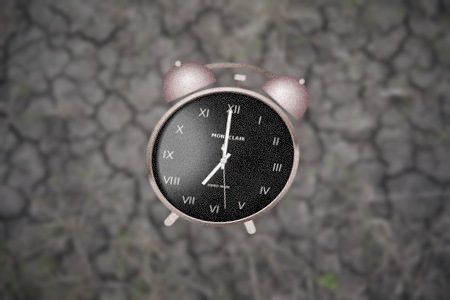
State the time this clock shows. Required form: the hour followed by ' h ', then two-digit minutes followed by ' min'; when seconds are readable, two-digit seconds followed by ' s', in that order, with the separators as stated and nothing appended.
6 h 59 min 28 s
